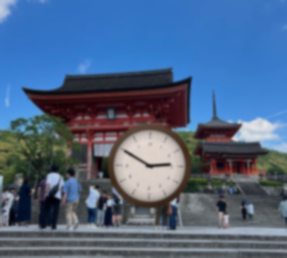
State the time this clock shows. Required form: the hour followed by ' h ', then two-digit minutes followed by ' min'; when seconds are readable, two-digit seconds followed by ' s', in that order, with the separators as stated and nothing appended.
2 h 50 min
